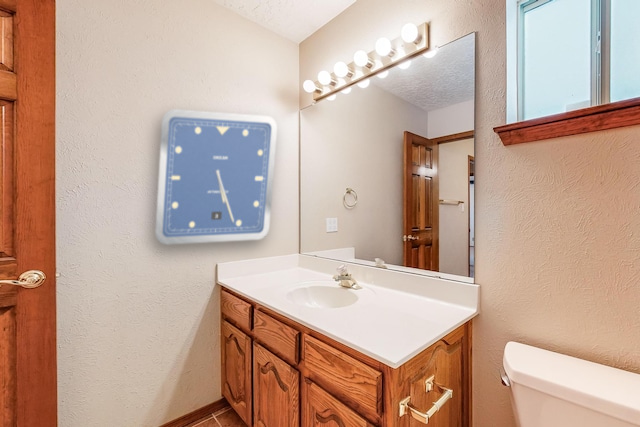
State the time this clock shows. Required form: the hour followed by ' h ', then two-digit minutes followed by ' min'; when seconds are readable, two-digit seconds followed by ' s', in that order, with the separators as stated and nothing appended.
5 h 26 min
